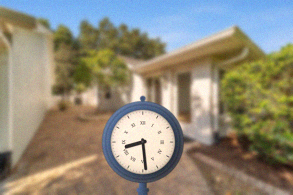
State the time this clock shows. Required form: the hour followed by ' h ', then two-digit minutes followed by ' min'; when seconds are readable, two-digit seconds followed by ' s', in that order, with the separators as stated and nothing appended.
8 h 29 min
